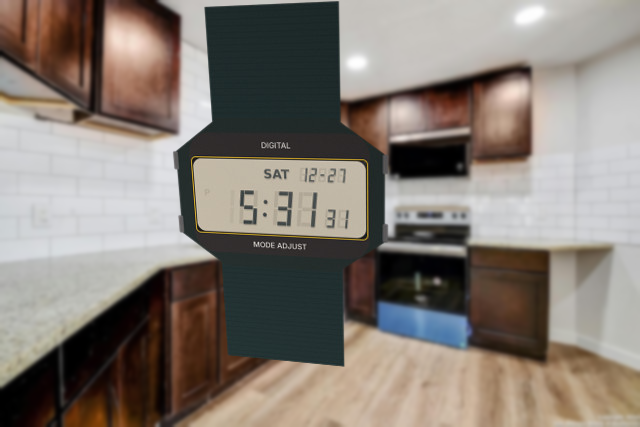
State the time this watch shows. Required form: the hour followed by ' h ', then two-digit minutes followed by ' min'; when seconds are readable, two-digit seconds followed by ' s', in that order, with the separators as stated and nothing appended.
5 h 31 min 31 s
